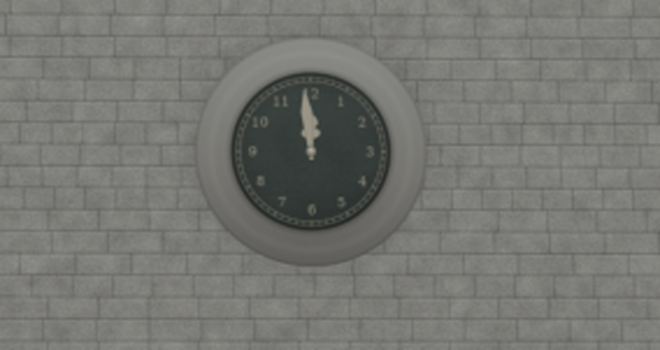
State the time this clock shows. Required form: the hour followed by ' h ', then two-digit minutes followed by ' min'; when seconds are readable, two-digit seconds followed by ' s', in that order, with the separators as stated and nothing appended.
11 h 59 min
